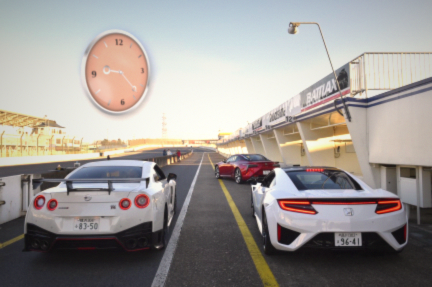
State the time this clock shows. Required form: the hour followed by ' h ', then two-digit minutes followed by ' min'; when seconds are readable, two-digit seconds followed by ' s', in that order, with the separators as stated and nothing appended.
9 h 23 min
